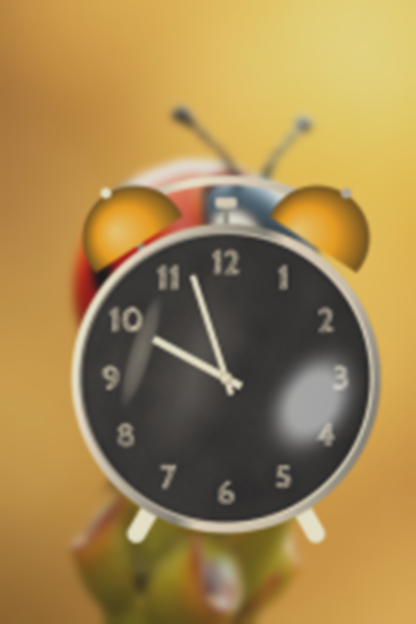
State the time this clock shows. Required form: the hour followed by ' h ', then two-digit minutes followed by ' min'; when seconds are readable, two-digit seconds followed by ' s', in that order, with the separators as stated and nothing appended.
9 h 57 min
